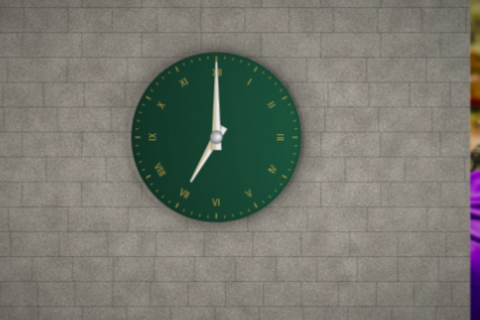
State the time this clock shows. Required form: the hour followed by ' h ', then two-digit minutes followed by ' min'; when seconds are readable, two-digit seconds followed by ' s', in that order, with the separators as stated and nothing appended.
7 h 00 min
